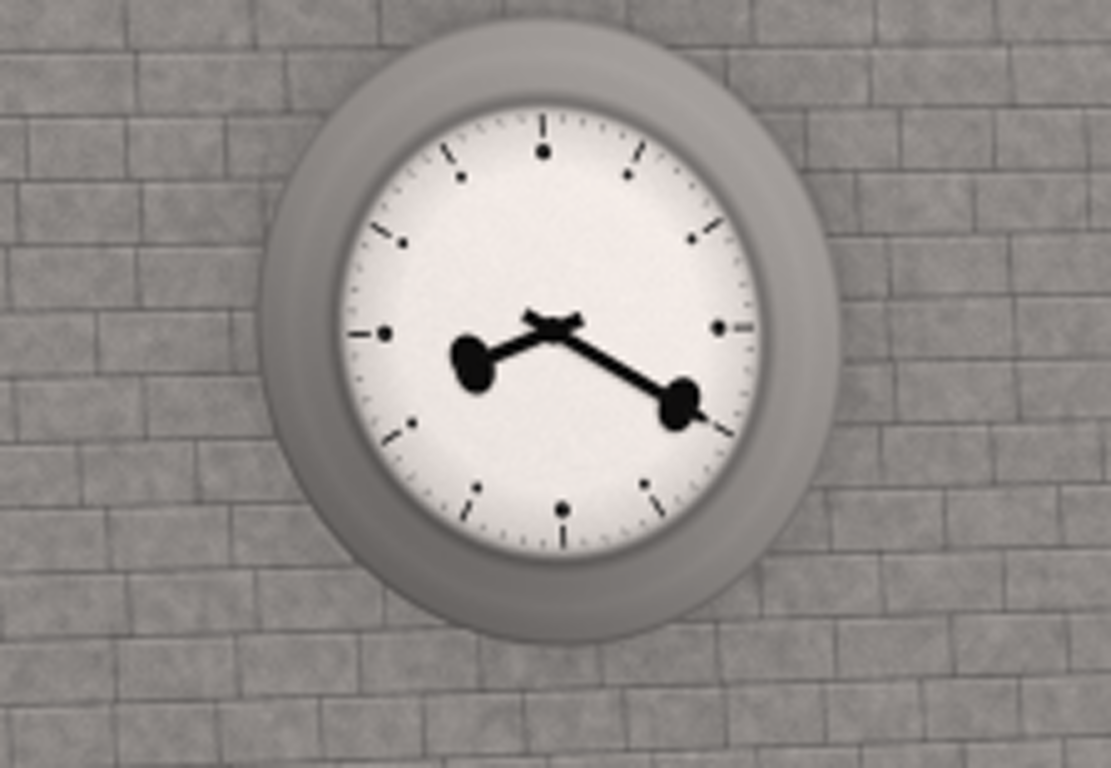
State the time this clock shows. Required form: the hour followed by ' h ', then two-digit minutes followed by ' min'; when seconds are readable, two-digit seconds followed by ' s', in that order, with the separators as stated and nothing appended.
8 h 20 min
